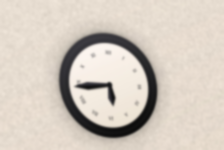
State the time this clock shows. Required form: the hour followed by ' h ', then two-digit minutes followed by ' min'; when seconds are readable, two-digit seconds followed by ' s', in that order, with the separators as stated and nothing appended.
5 h 44 min
